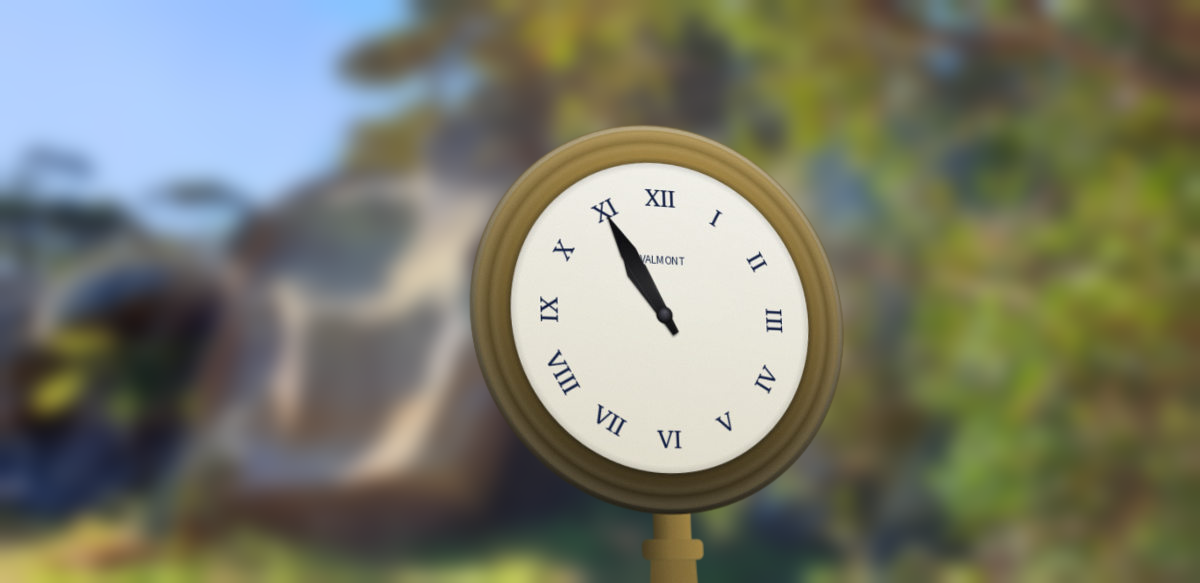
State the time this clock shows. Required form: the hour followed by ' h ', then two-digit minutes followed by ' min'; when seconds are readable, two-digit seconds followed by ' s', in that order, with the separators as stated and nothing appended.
10 h 55 min
